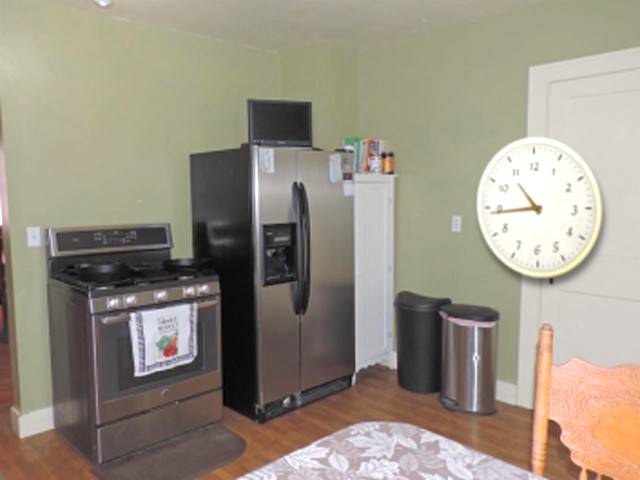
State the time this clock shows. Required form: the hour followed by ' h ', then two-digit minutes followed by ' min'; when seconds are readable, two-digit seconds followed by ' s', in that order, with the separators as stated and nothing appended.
10 h 44 min
